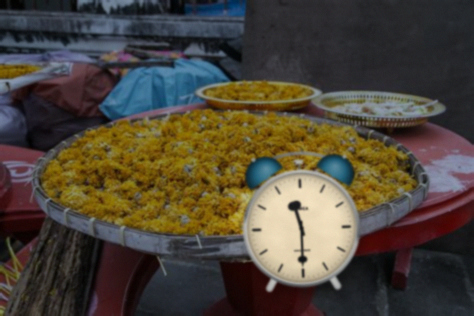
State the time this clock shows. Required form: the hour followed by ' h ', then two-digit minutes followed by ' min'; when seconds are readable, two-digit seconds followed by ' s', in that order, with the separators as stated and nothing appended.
11 h 30 min
